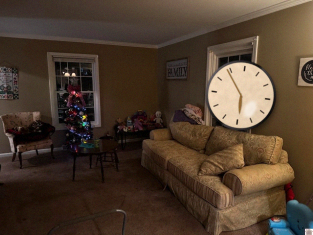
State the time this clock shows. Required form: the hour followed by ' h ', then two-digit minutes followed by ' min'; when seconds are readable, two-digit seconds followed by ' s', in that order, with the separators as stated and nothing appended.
5 h 54 min
